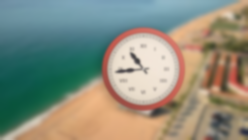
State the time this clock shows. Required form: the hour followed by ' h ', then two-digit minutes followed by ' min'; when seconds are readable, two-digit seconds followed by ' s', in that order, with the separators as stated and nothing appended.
10 h 44 min
